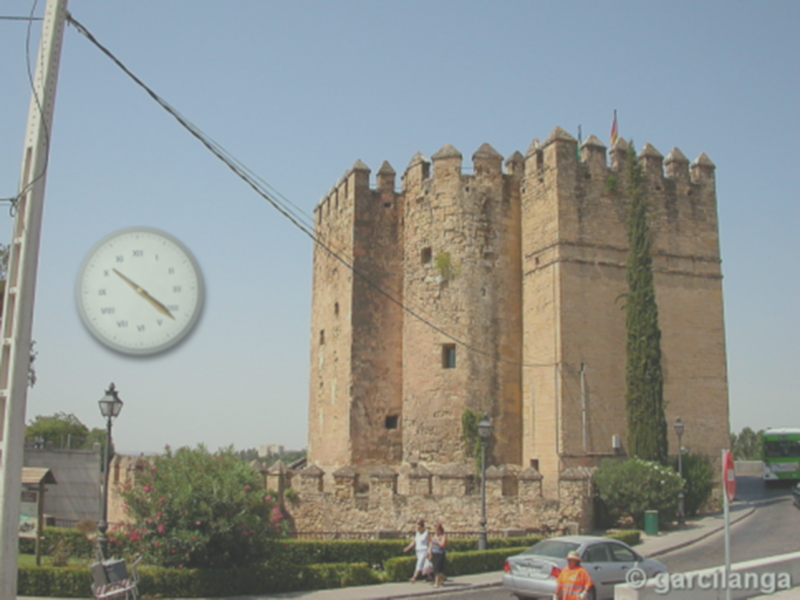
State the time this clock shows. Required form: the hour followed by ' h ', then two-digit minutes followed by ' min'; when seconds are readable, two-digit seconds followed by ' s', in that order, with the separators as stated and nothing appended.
10 h 22 min
